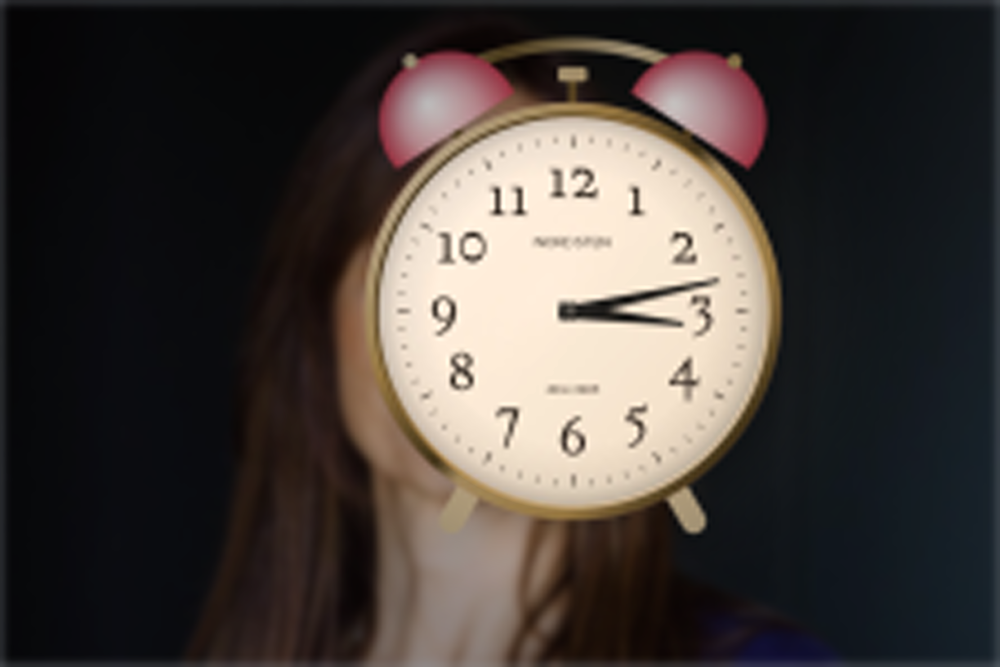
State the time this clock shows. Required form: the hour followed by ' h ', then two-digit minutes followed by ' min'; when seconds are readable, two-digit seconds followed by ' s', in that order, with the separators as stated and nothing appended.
3 h 13 min
